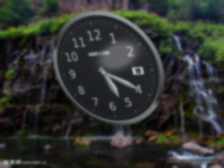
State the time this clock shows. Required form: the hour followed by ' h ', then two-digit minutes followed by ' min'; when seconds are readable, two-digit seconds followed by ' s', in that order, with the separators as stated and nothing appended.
5 h 20 min
